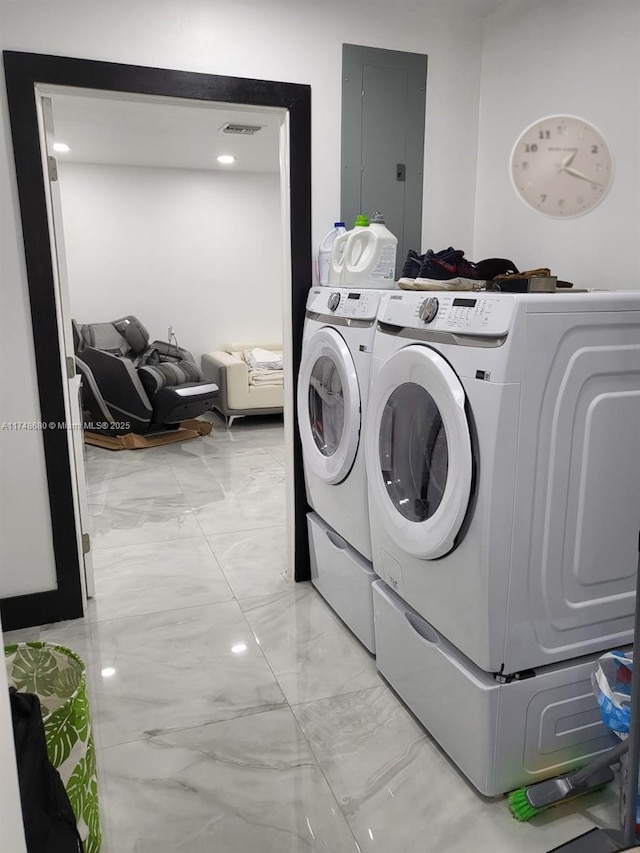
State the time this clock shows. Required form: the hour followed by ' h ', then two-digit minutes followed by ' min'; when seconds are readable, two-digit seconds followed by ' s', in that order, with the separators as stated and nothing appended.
1 h 19 min
